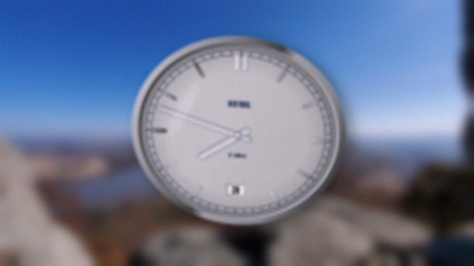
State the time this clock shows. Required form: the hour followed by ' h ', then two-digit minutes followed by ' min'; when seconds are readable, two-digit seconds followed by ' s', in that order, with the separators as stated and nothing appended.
7 h 48 min
